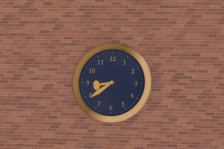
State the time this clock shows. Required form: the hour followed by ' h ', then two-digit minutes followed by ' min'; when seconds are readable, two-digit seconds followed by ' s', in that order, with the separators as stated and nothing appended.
8 h 39 min
